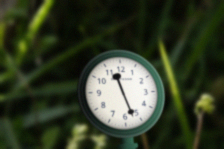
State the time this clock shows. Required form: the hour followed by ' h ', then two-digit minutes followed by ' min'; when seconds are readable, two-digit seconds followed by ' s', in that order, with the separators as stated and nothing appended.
11 h 27 min
